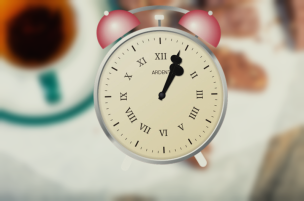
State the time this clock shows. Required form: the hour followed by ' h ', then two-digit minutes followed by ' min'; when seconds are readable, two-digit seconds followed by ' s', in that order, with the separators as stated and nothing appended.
1 h 04 min
